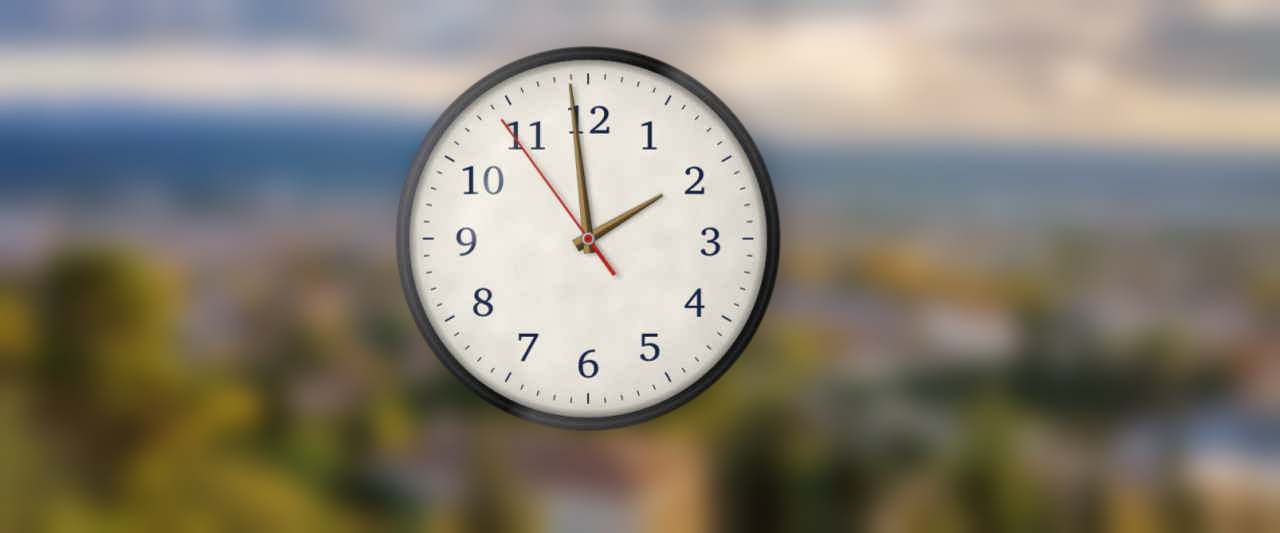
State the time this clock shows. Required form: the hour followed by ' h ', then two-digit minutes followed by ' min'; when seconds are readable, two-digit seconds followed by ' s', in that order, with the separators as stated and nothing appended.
1 h 58 min 54 s
